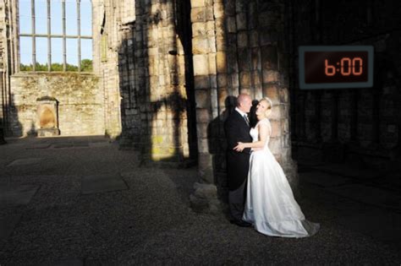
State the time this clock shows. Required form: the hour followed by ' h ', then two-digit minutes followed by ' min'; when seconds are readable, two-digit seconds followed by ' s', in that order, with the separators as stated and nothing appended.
6 h 00 min
